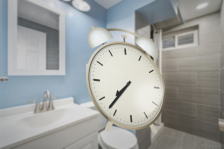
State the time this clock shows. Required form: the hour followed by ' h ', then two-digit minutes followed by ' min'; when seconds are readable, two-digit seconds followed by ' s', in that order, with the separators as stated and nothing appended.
7 h 37 min
